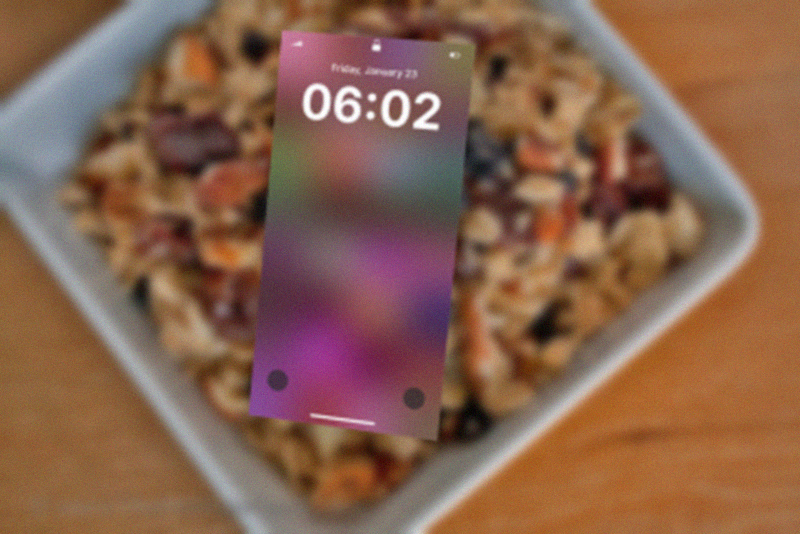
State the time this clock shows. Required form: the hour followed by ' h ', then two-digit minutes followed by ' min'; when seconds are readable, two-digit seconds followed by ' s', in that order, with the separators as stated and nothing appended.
6 h 02 min
